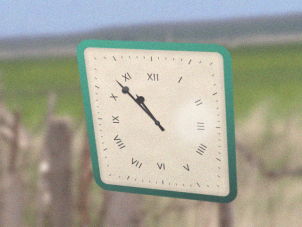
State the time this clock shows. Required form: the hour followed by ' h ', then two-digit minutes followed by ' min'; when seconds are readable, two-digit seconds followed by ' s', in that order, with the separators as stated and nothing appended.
10 h 53 min
